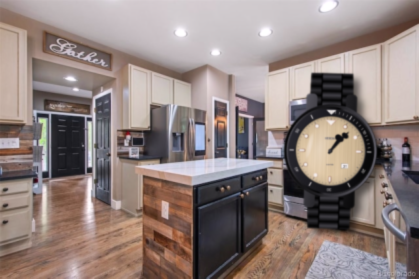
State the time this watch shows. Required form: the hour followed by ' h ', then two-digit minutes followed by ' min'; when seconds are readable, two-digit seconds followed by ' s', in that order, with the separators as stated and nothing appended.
1 h 07 min
